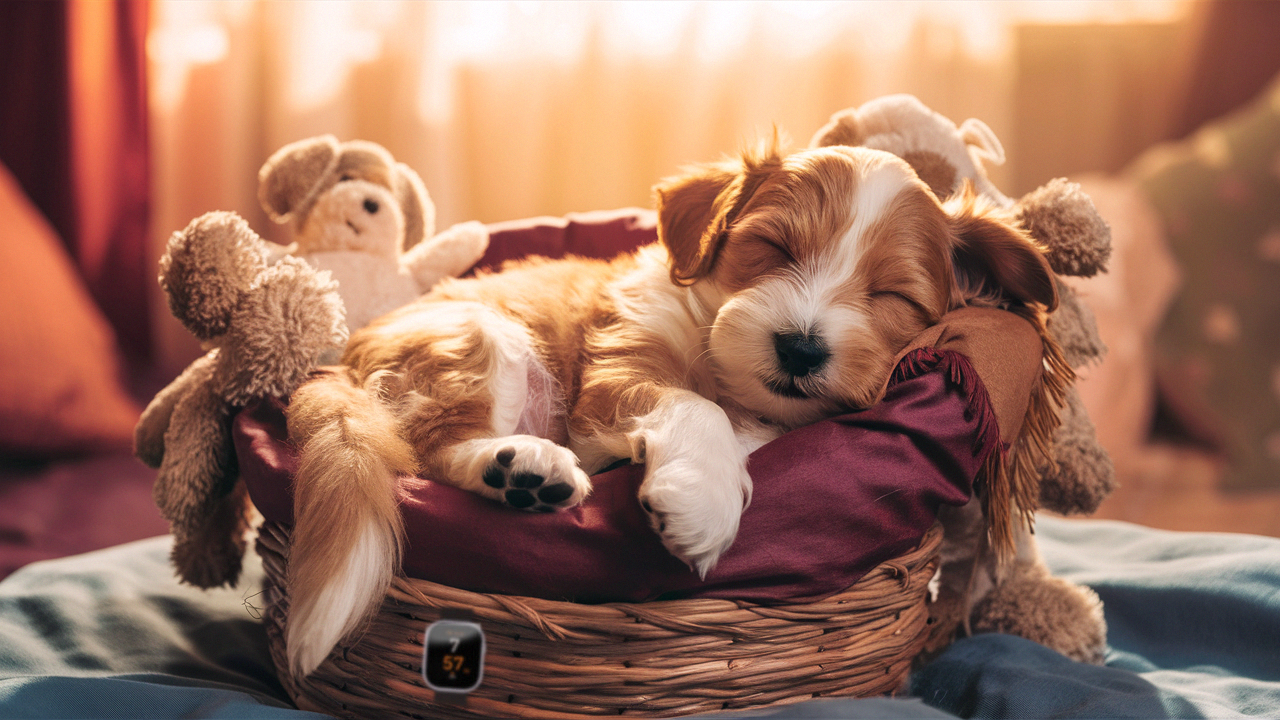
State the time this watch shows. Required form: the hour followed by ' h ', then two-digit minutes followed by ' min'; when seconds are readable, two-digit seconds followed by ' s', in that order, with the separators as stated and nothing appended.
7 h 57 min
